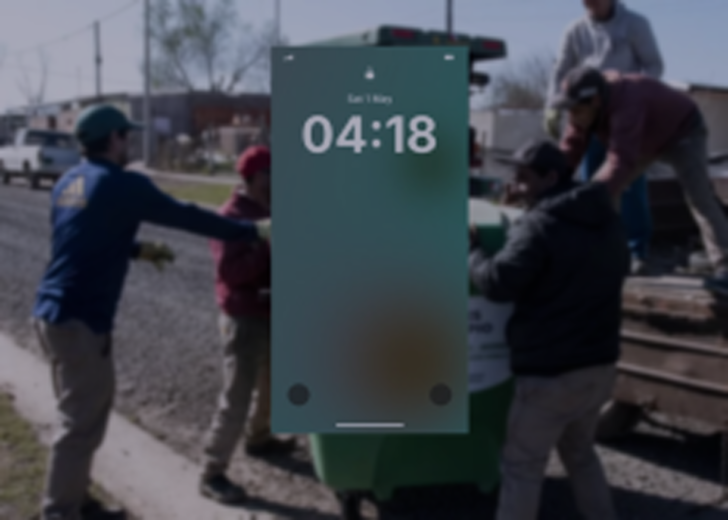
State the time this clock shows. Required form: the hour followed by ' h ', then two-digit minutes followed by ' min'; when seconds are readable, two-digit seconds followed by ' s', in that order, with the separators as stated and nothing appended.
4 h 18 min
